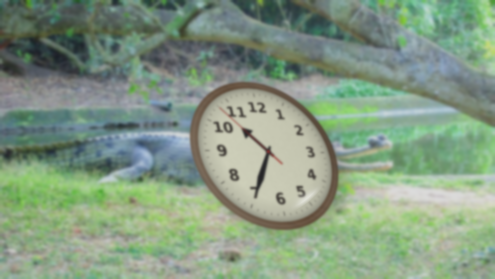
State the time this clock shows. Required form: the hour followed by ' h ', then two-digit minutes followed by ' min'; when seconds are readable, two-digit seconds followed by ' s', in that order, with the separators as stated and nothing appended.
10 h 34 min 53 s
